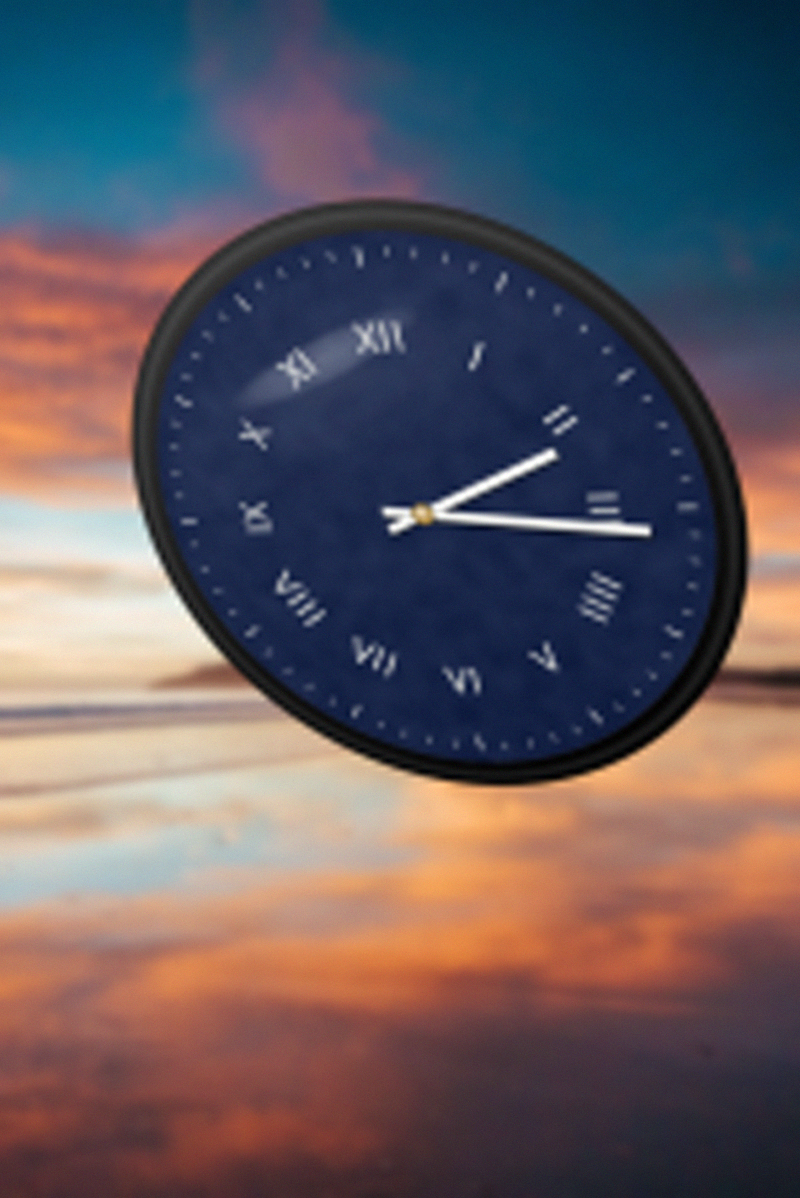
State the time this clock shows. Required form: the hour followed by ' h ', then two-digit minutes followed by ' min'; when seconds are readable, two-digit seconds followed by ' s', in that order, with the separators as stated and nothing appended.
2 h 16 min
